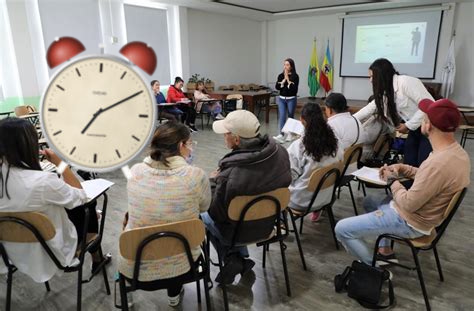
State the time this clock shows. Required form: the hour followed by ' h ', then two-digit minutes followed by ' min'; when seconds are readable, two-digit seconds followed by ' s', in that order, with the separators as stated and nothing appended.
7 h 10 min
